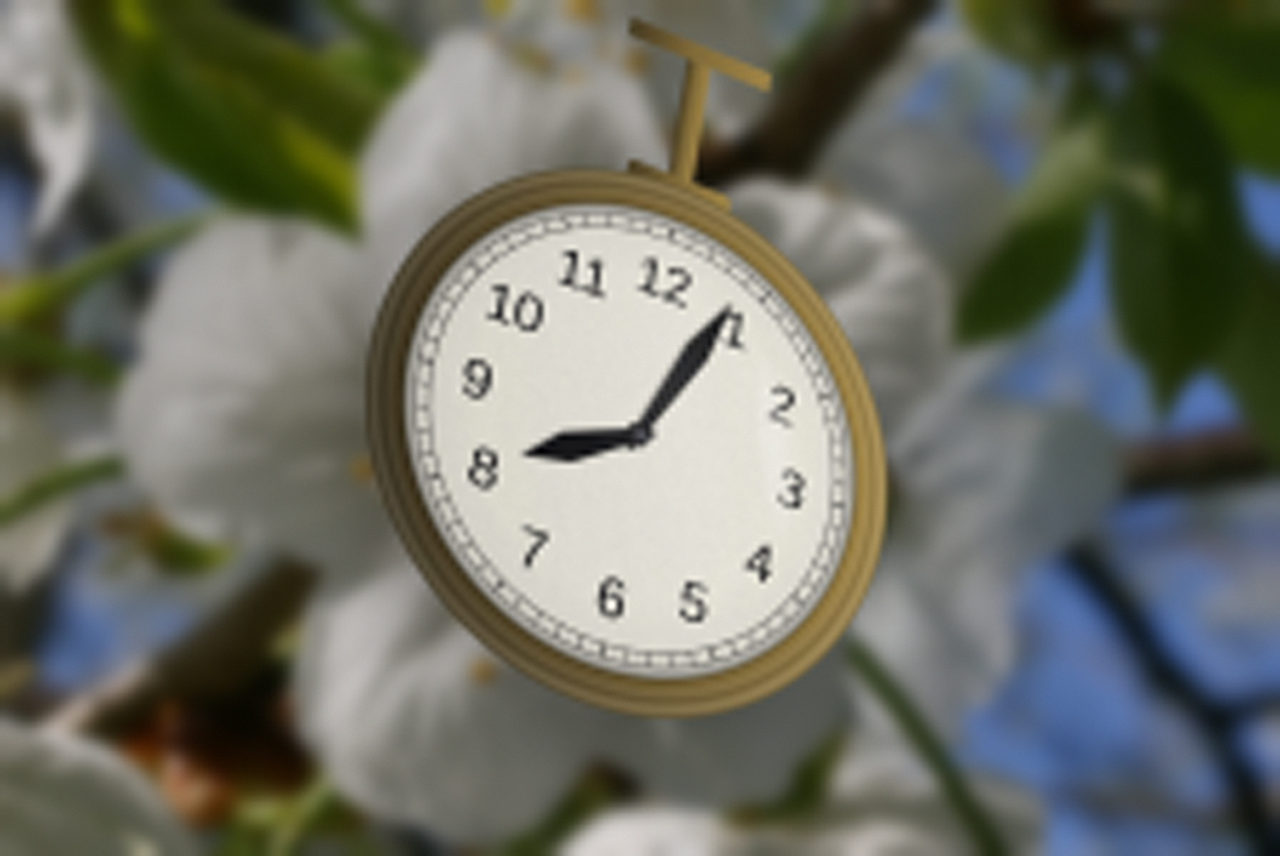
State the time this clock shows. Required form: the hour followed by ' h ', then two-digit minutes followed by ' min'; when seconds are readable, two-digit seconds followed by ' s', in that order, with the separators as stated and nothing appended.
8 h 04 min
